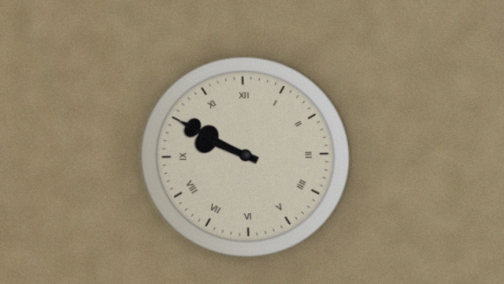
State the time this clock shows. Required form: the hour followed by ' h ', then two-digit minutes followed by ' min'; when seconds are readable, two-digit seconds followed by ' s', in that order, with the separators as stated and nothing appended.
9 h 50 min
